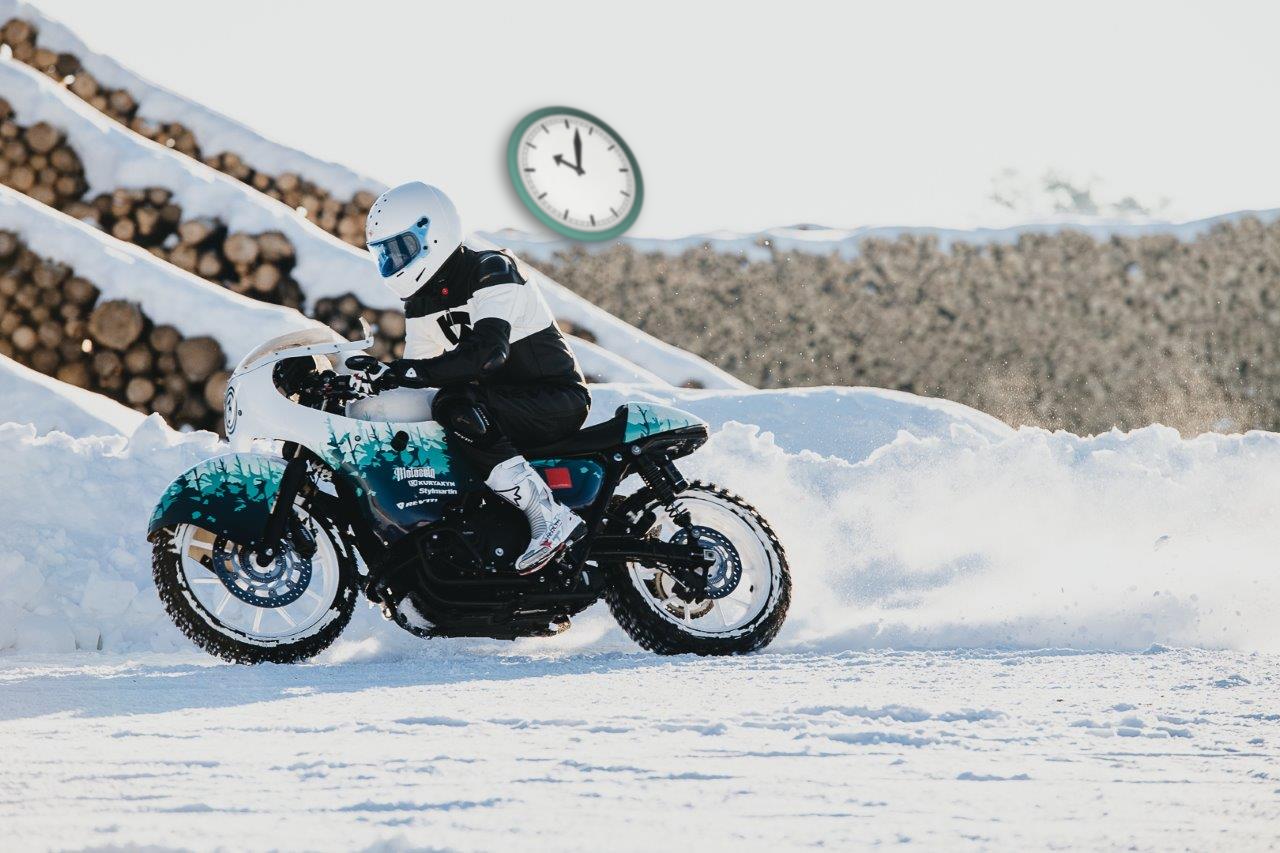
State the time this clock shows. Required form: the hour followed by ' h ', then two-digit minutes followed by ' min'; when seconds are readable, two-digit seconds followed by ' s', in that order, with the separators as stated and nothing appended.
10 h 02 min
